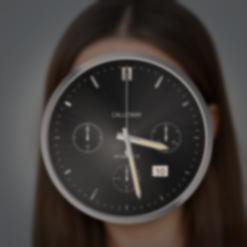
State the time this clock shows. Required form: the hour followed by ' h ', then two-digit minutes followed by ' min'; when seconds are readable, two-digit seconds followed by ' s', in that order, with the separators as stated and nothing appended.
3 h 28 min
